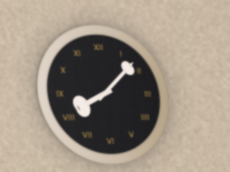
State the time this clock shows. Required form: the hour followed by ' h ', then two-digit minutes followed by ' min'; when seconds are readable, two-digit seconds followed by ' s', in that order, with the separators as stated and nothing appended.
8 h 08 min
